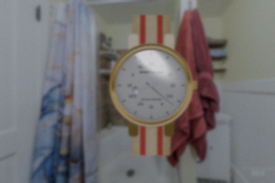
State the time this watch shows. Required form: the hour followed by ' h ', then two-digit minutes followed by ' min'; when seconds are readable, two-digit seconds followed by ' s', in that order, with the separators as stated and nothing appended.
8 h 22 min
